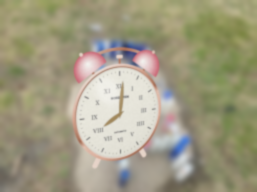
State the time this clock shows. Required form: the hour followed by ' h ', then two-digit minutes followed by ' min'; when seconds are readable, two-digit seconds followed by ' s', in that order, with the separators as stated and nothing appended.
8 h 01 min
